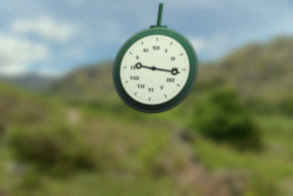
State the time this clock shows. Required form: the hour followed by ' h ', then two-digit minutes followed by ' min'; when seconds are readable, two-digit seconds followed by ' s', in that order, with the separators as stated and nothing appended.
9 h 16 min
